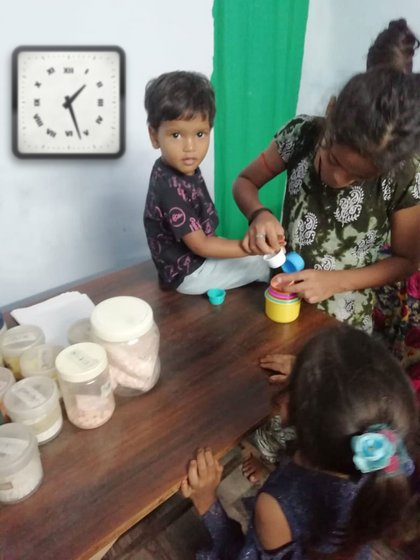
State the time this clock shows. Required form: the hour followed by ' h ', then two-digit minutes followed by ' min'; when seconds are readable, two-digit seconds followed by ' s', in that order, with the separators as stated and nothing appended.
1 h 27 min
